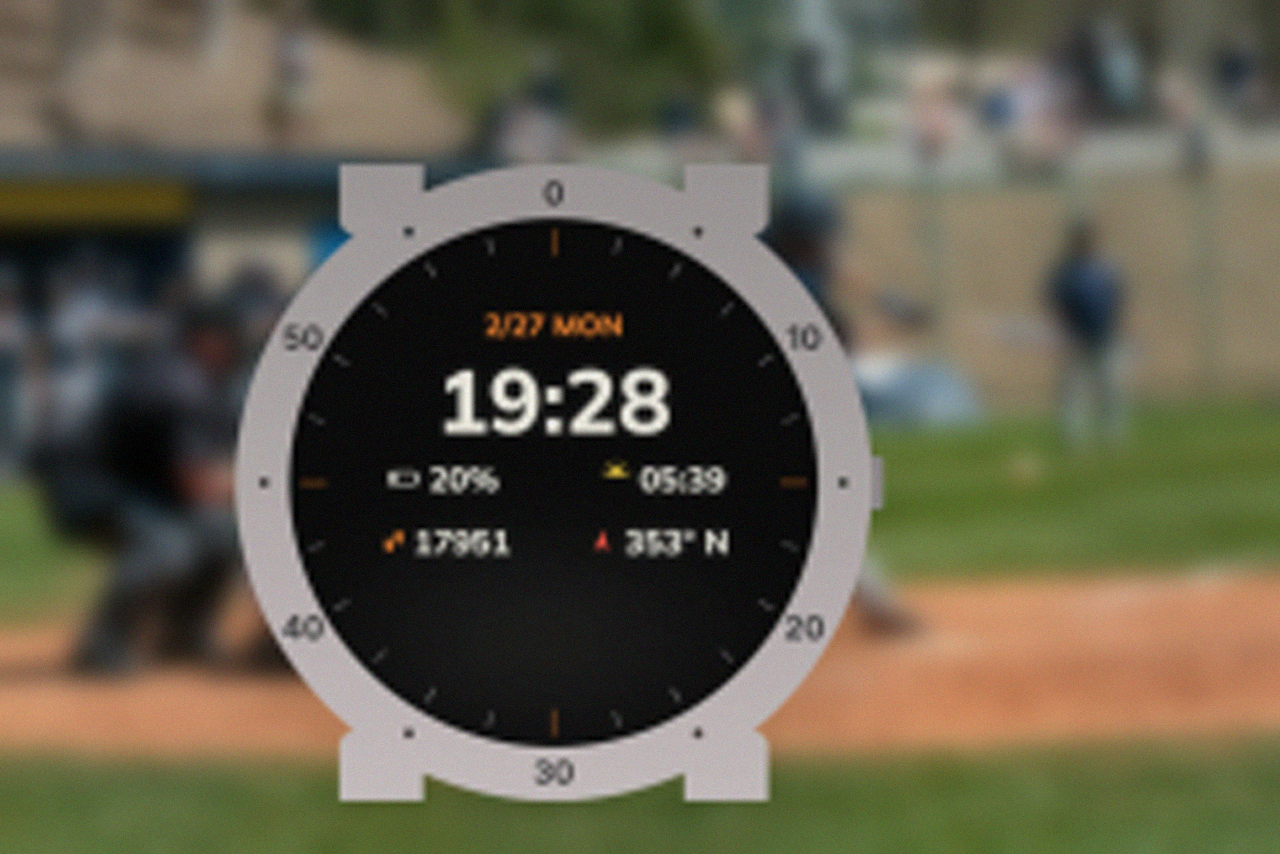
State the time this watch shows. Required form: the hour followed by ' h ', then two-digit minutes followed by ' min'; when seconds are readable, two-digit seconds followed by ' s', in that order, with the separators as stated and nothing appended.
19 h 28 min
